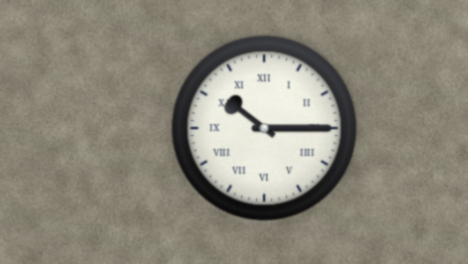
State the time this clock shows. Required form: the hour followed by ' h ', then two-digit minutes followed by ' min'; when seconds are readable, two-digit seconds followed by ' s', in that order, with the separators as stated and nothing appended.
10 h 15 min
